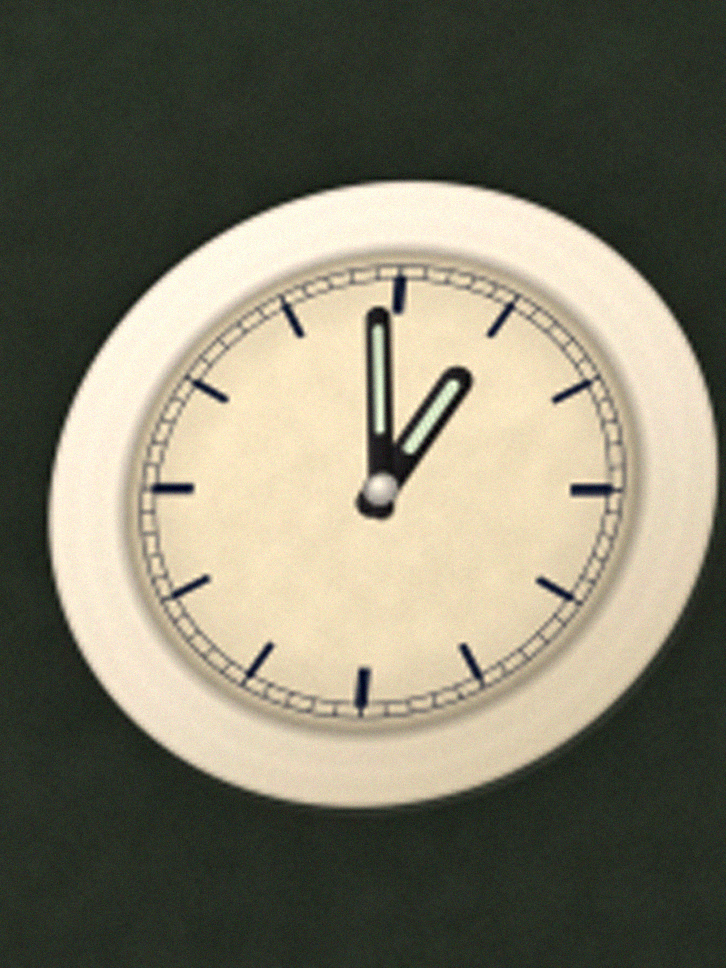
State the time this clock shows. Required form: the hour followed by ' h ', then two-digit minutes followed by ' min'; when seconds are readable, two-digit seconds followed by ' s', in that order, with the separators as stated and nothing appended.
12 h 59 min
